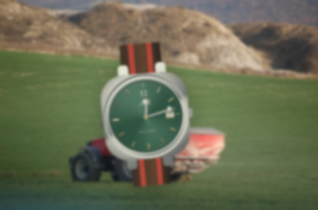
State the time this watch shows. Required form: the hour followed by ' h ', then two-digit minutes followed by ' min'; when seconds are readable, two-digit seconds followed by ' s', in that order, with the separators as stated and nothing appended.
12 h 13 min
